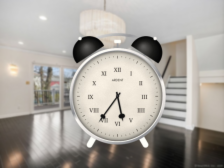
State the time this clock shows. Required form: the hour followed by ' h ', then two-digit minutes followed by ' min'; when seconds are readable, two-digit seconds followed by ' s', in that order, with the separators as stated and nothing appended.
5 h 36 min
